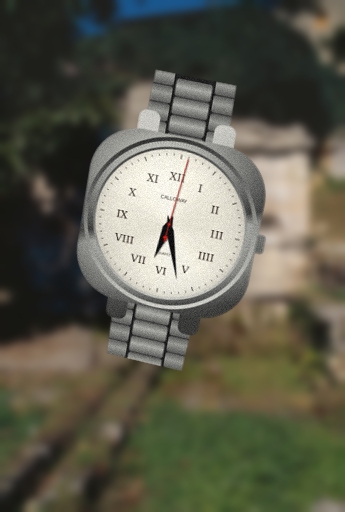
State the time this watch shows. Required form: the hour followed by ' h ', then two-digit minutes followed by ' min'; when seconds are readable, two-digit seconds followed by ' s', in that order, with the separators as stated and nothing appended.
6 h 27 min 01 s
